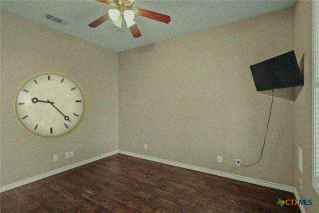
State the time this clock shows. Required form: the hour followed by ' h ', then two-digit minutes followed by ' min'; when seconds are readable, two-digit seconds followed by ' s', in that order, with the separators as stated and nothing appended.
9 h 23 min
